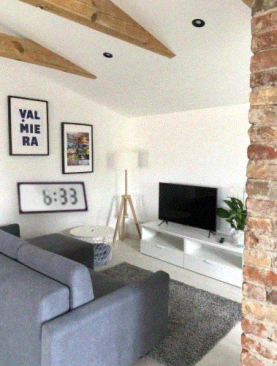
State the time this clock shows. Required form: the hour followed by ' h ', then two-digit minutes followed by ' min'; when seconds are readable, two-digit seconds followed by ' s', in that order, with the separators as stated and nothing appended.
6 h 33 min
